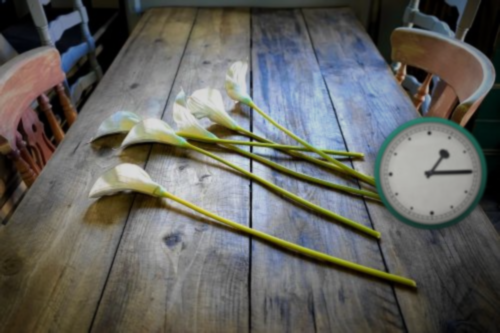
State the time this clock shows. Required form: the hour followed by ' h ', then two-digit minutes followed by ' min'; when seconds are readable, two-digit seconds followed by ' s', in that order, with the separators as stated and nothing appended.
1 h 15 min
